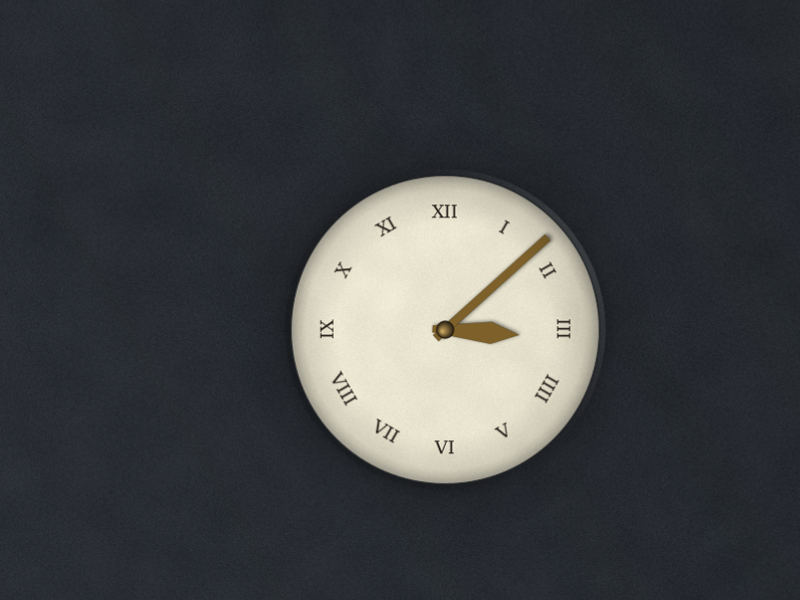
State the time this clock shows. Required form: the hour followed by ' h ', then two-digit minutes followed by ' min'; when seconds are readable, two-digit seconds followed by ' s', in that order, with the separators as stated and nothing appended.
3 h 08 min
